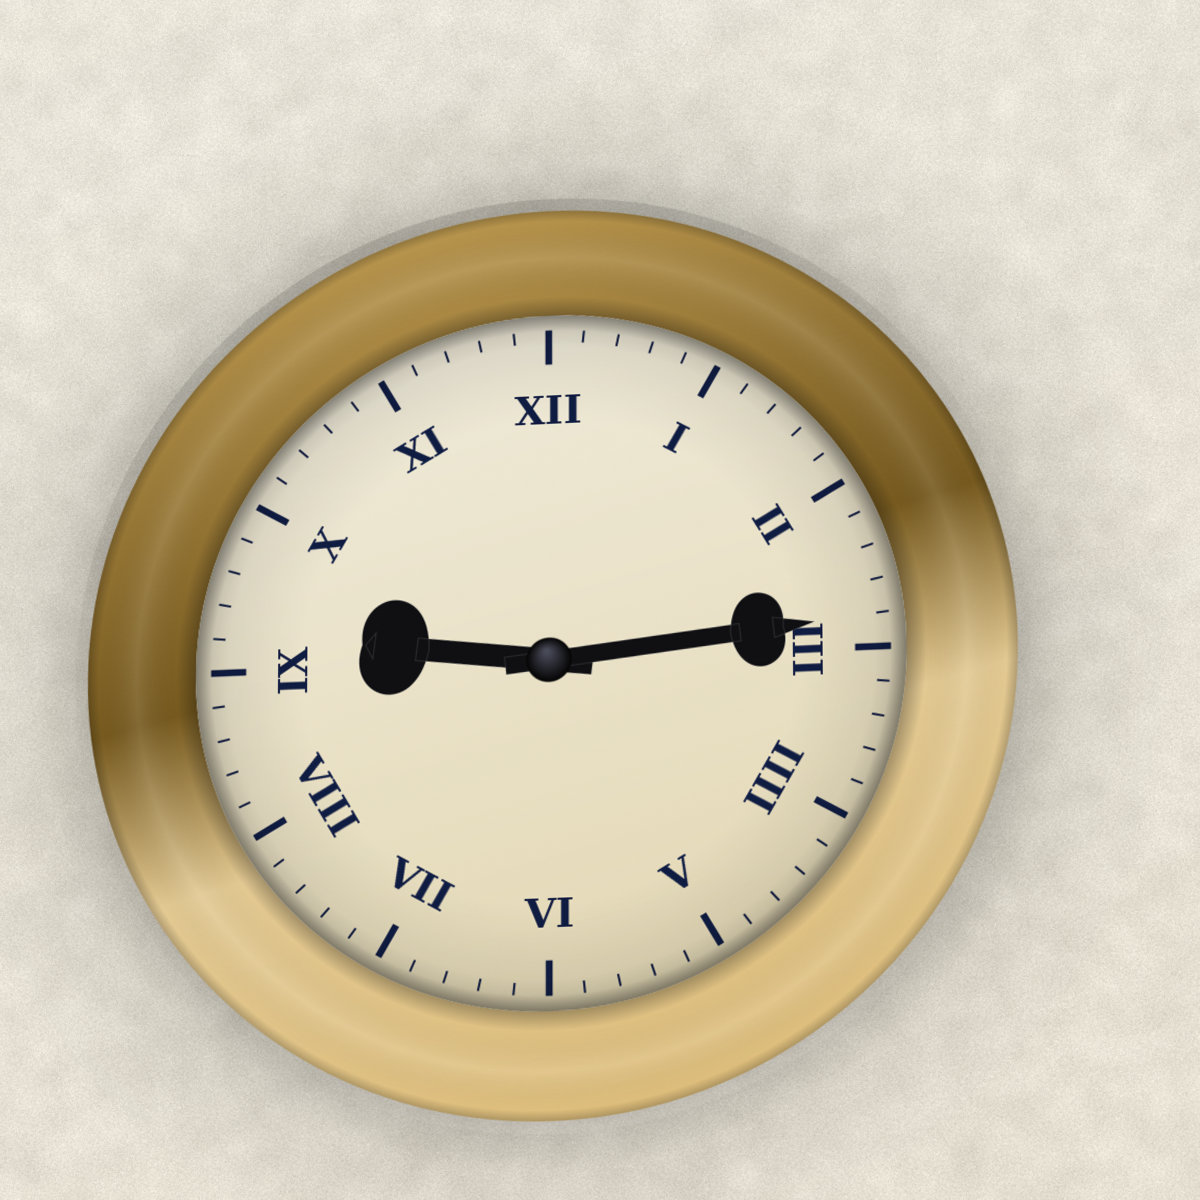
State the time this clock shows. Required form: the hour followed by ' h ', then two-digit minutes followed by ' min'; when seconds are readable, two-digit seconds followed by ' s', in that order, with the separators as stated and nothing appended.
9 h 14 min
